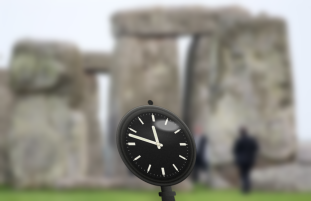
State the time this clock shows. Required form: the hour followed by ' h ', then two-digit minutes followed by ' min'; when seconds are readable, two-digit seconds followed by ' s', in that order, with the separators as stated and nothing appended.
11 h 48 min
